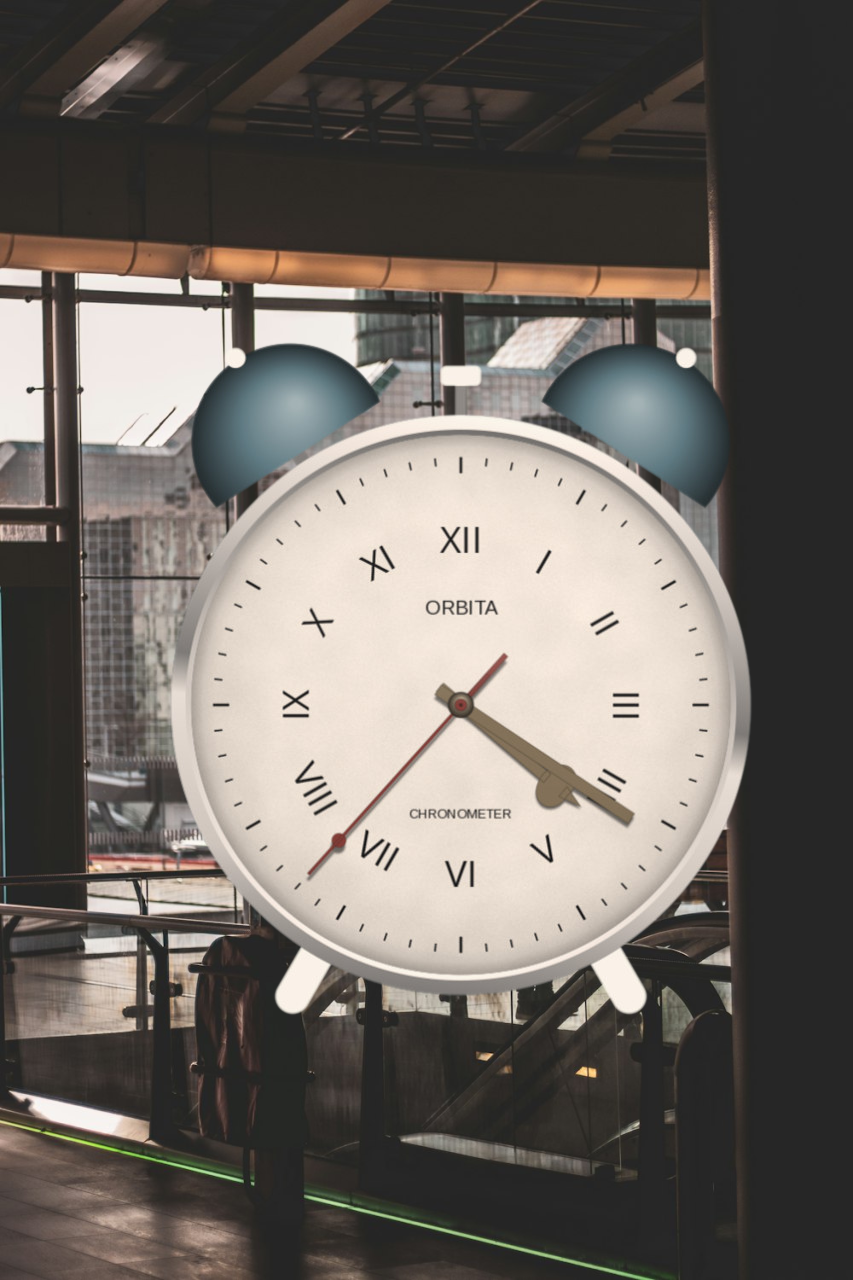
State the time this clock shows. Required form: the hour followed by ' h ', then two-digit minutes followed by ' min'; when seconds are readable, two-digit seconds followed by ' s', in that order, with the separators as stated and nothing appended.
4 h 20 min 37 s
